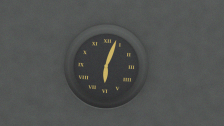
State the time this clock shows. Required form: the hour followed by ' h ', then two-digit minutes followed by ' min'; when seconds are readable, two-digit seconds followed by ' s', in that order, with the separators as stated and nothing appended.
6 h 03 min
